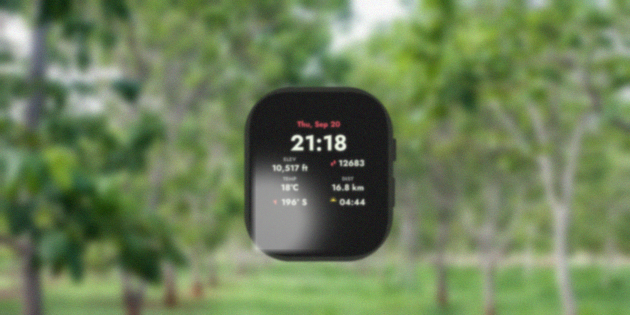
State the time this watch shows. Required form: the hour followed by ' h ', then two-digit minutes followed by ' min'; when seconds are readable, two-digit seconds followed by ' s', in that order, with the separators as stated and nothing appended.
21 h 18 min
